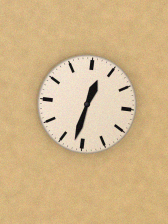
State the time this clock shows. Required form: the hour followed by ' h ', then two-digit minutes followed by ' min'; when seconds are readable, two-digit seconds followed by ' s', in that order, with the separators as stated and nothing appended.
12 h 32 min
